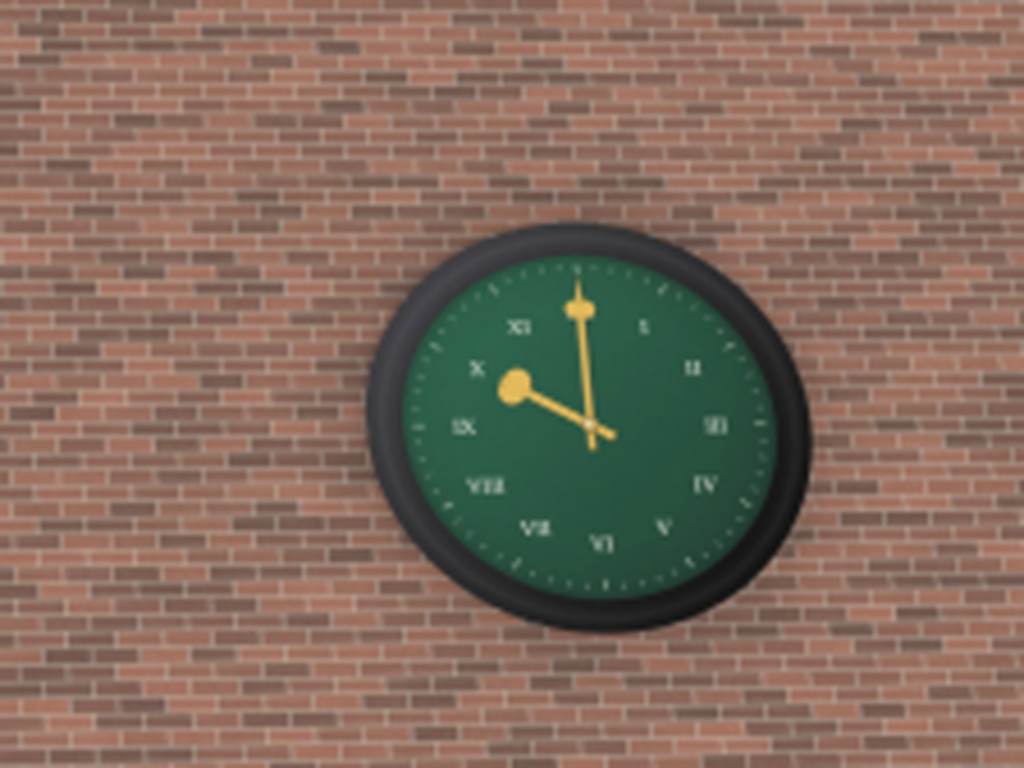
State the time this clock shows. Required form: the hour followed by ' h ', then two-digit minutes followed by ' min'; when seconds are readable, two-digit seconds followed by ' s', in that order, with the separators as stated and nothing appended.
10 h 00 min
